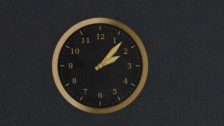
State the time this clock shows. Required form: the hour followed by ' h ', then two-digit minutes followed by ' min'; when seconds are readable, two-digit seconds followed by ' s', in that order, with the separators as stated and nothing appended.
2 h 07 min
